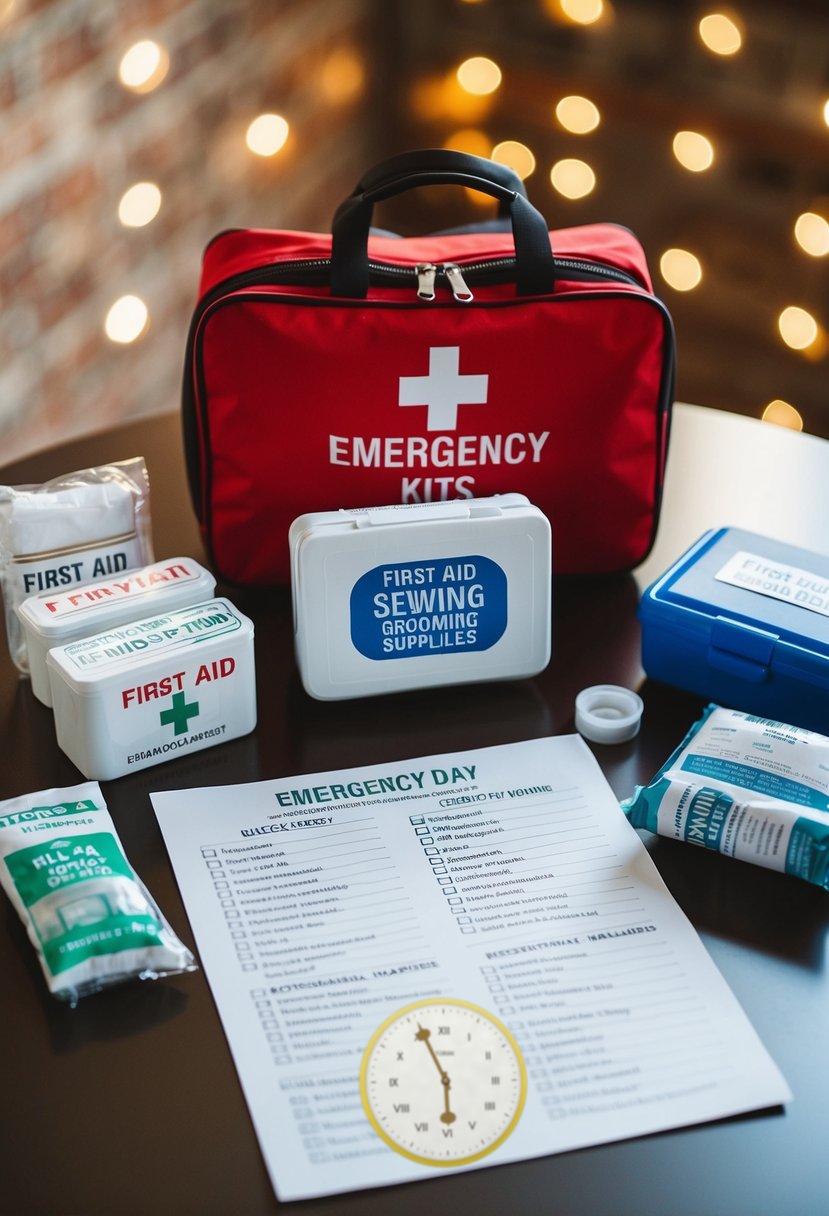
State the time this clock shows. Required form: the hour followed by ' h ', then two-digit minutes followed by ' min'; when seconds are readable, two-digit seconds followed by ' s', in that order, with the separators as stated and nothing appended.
5 h 56 min
